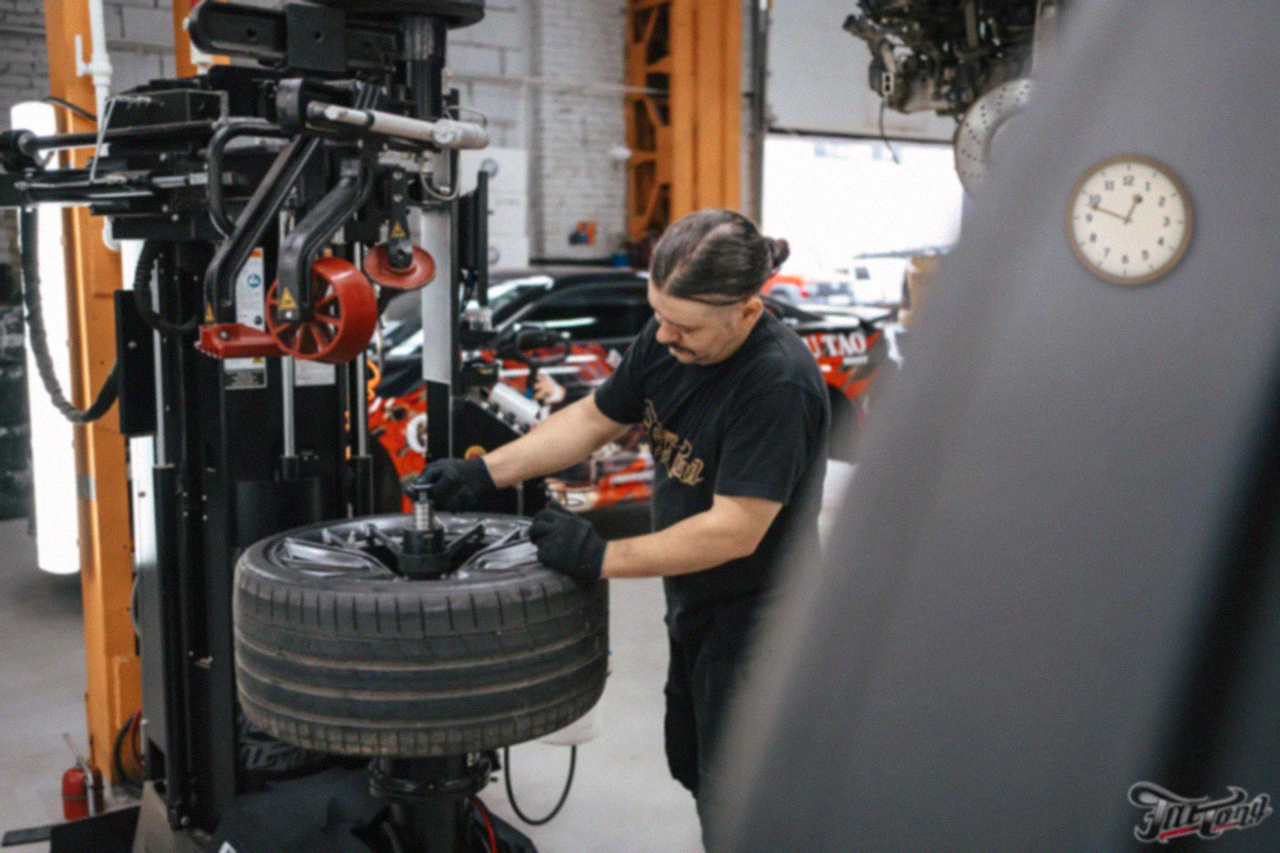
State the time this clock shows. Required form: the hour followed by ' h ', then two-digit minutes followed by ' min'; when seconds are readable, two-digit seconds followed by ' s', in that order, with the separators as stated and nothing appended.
12 h 48 min
